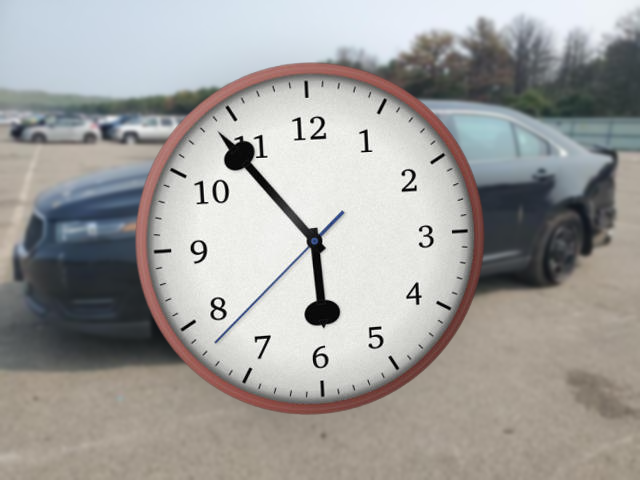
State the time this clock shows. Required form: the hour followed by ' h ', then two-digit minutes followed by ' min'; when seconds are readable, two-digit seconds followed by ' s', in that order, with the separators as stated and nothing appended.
5 h 53 min 38 s
